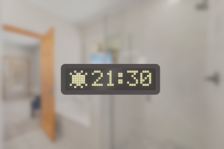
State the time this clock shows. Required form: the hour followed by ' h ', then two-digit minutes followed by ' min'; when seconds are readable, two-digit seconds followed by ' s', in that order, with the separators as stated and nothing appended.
21 h 30 min
